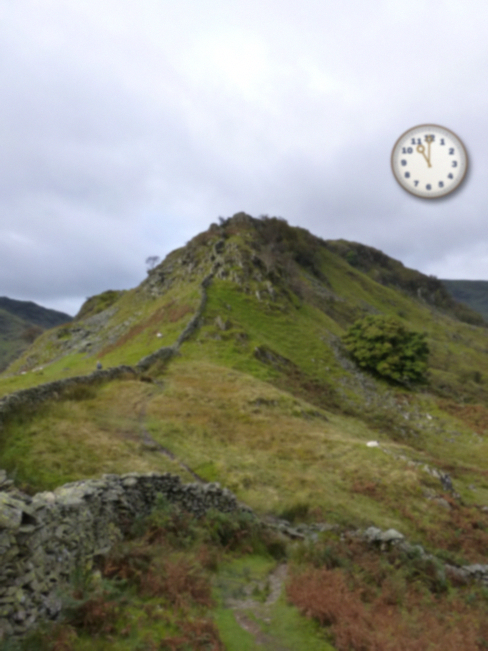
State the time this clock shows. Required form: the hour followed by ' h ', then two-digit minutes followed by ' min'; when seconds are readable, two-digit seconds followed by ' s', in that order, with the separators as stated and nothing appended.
11 h 00 min
